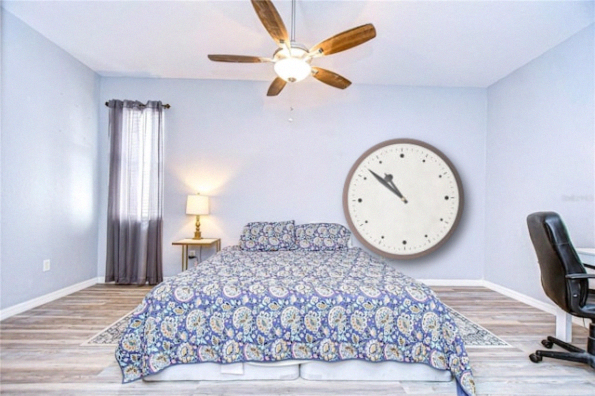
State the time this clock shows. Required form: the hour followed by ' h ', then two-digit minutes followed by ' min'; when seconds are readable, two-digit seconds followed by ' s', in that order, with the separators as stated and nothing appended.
10 h 52 min
